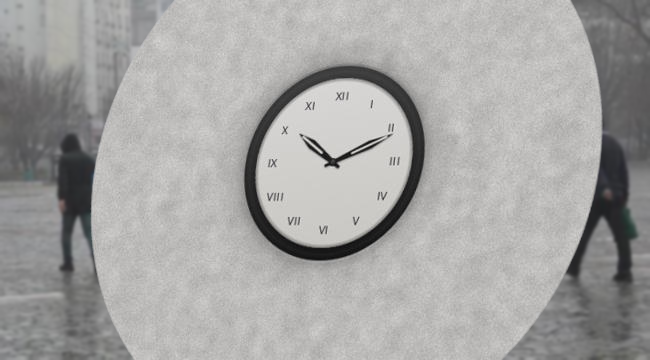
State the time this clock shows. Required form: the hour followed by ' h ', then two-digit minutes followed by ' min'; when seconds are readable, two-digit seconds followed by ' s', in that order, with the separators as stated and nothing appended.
10 h 11 min
